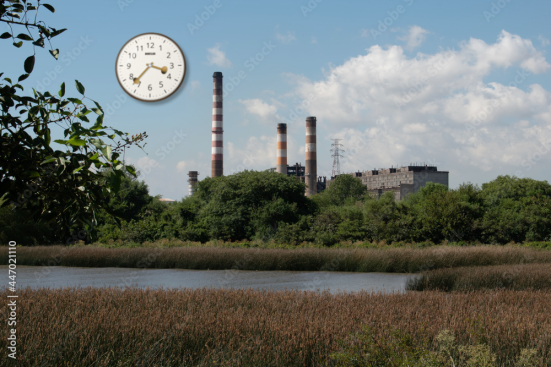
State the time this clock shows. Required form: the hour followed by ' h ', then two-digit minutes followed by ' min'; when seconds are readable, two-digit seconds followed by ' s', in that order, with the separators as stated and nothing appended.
3 h 37 min
